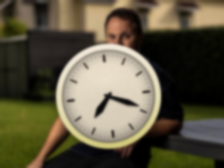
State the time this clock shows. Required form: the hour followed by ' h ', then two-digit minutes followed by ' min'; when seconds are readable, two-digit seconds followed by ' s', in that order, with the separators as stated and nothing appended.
7 h 19 min
